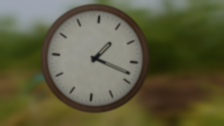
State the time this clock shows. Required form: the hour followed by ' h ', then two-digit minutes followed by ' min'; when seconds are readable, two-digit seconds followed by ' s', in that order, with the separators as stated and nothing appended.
1 h 18 min
